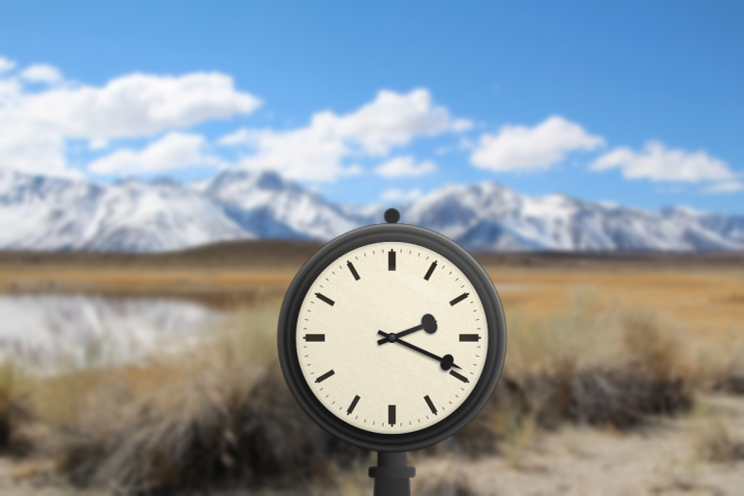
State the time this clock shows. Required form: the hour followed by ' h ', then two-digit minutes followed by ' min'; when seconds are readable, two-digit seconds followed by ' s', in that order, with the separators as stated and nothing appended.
2 h 19 min
